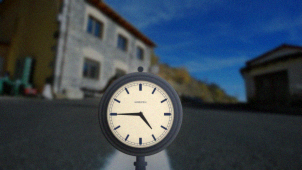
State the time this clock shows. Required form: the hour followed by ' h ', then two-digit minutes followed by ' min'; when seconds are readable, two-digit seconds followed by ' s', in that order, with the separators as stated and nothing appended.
4 h 45 min
